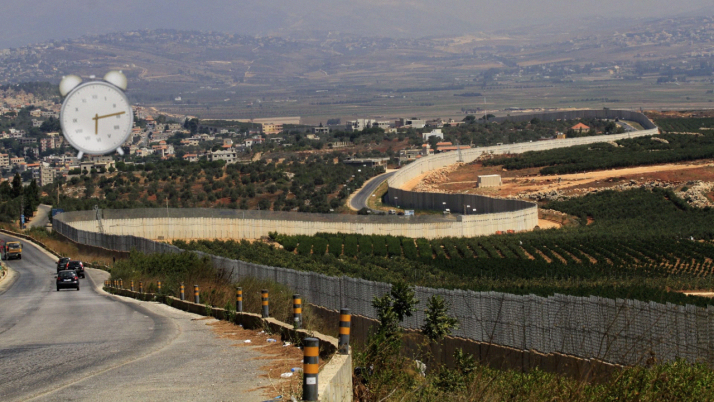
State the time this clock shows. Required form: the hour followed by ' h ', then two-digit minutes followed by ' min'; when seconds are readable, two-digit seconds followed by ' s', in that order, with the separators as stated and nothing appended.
6 h 14 min
